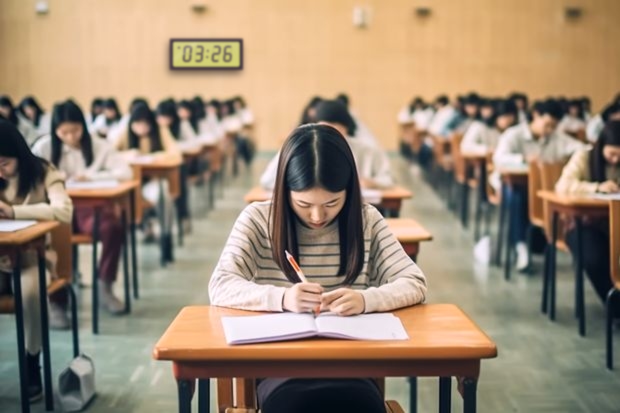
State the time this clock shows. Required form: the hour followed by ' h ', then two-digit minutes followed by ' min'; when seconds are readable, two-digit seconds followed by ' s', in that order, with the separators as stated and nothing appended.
3 h 26 min
